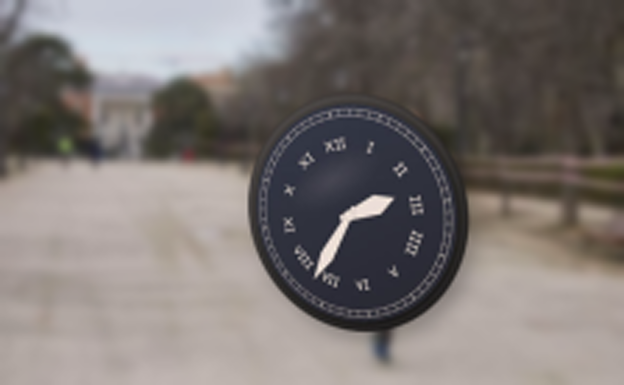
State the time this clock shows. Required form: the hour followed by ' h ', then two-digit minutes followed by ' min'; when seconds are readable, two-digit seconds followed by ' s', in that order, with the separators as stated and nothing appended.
2 h 37 min
